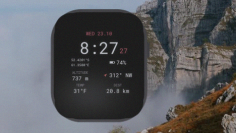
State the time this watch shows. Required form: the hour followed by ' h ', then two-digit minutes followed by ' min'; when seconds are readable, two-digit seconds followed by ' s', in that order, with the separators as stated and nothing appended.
8 h 27 min
